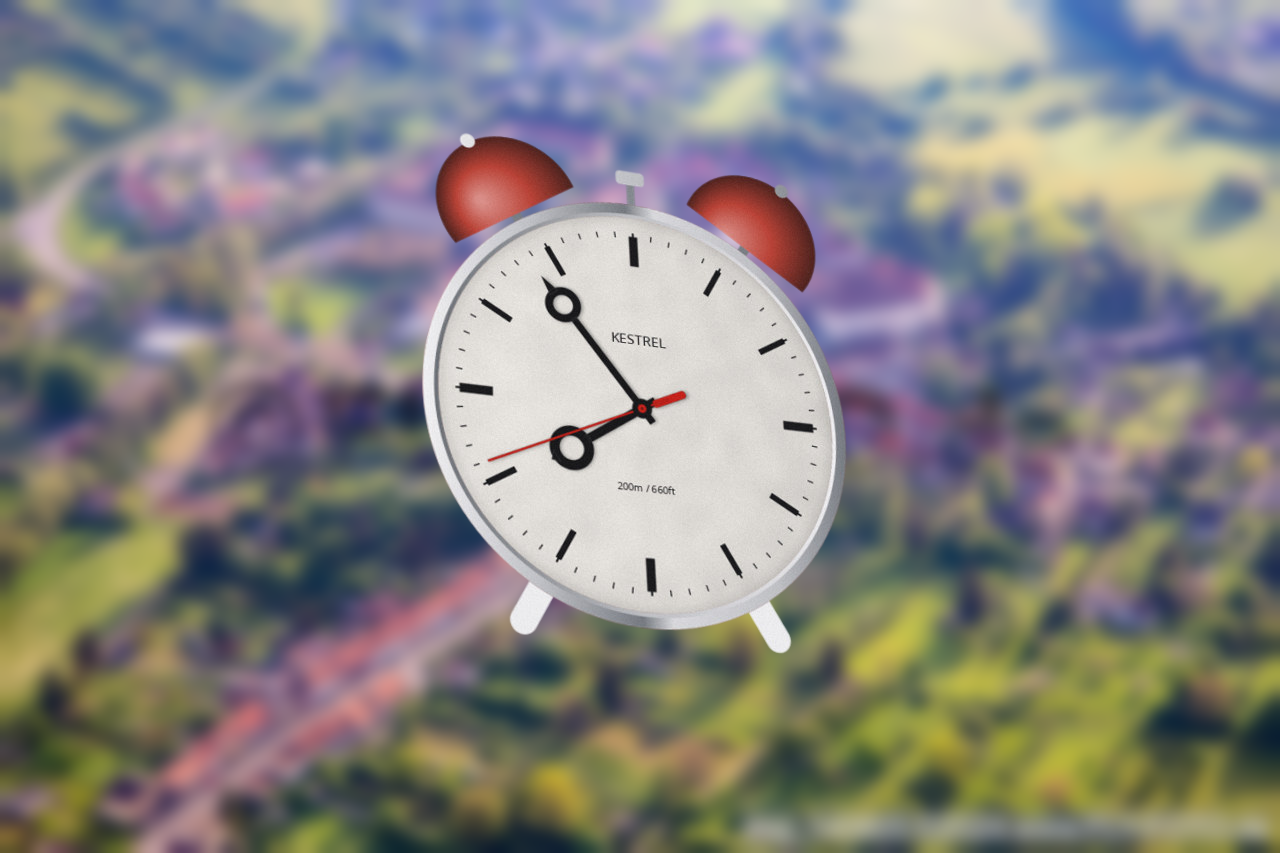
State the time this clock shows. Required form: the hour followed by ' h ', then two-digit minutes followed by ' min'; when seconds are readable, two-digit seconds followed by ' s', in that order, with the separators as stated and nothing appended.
7 h 53 min 41 s
